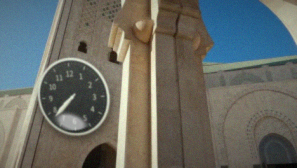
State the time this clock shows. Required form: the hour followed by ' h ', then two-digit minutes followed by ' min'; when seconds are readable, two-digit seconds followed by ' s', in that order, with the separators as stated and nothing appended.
7 h 38 min
